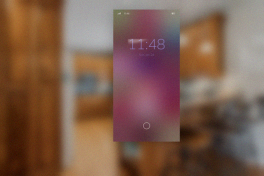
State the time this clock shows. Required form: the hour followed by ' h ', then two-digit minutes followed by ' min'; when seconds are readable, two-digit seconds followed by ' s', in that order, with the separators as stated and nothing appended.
11 h 48 min
